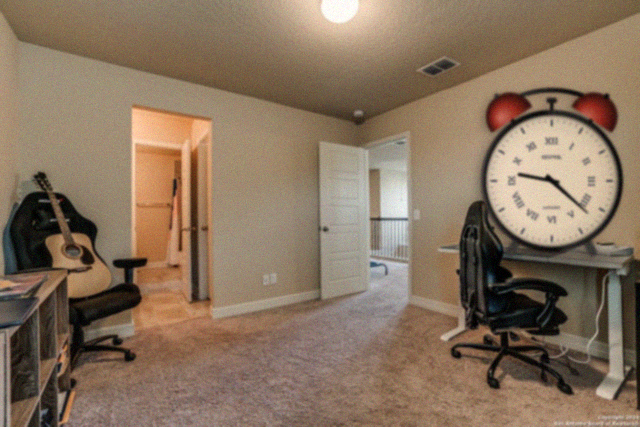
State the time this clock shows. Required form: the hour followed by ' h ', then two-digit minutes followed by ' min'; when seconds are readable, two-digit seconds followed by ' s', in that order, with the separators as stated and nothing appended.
9 h 22 min
